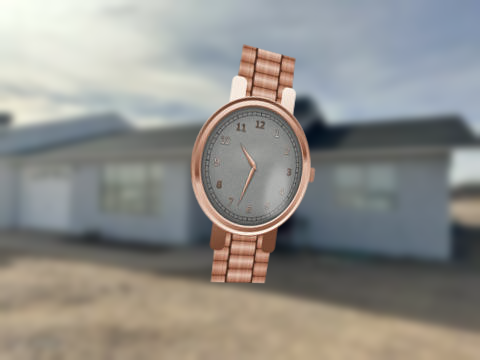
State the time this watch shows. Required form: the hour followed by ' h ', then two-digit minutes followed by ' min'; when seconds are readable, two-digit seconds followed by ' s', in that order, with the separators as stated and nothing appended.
10 h 33 min
